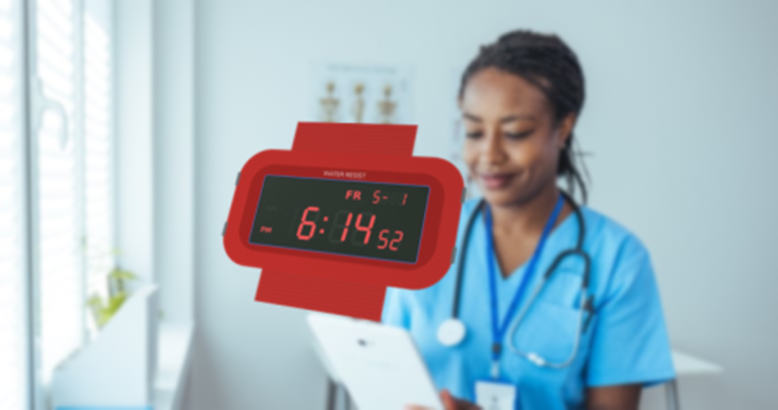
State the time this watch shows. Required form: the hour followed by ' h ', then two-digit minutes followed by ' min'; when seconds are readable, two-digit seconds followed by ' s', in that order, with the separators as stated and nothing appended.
6 h 14 min 52 s
